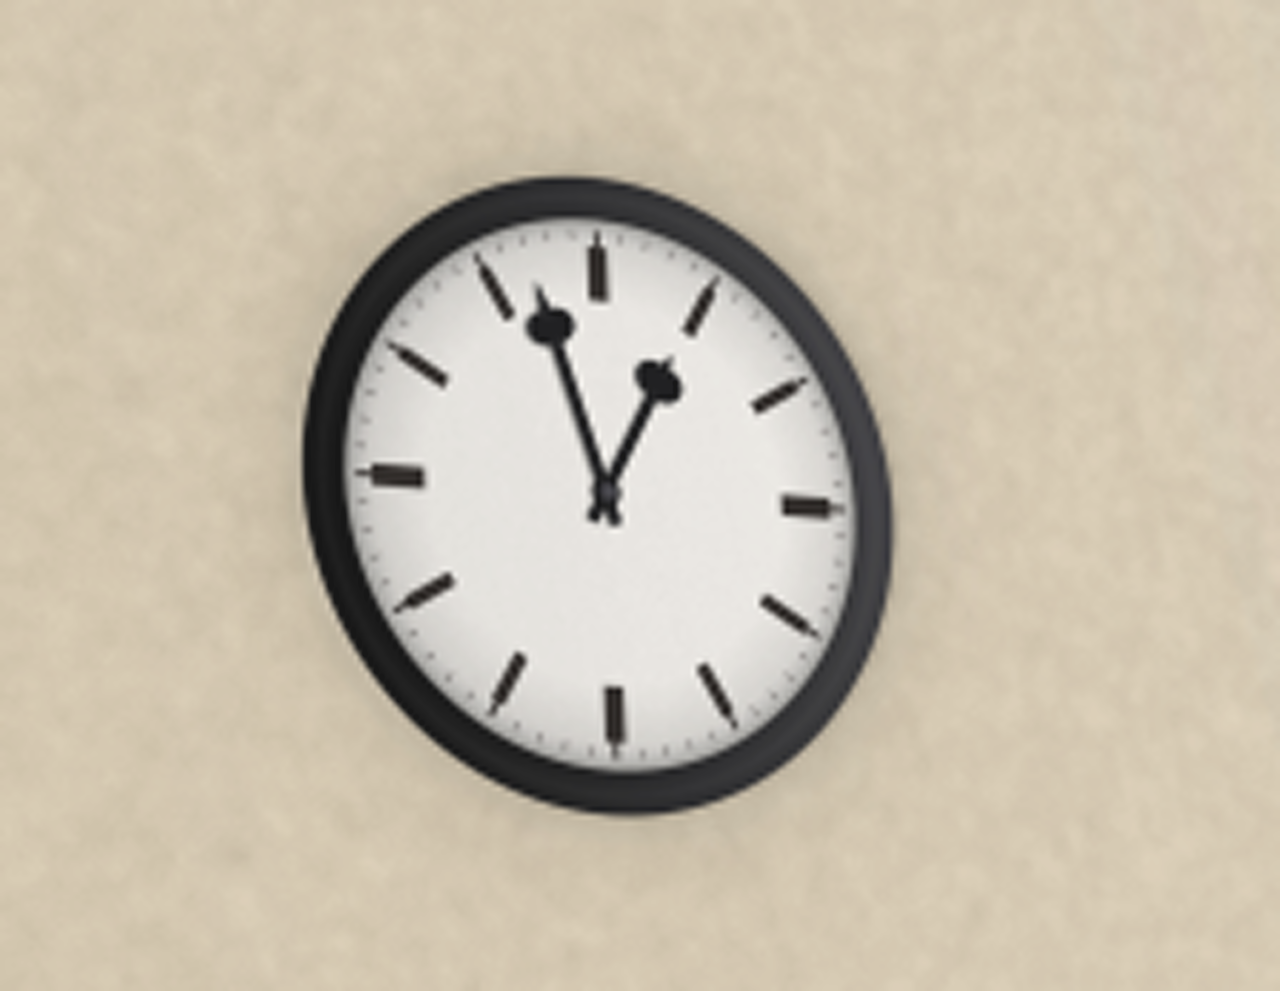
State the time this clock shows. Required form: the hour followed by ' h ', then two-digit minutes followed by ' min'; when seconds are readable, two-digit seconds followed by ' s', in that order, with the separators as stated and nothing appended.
12 h 57 min
